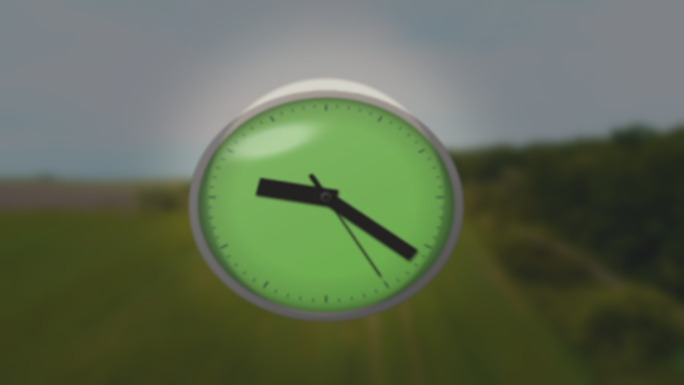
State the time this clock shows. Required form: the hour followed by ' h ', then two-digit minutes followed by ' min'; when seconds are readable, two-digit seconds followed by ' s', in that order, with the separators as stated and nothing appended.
9 h 21 min 25 s
